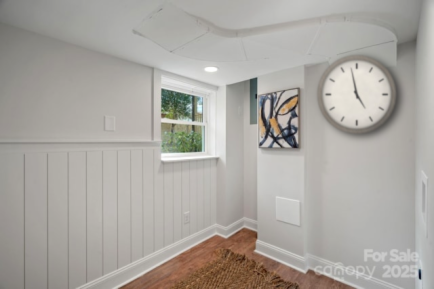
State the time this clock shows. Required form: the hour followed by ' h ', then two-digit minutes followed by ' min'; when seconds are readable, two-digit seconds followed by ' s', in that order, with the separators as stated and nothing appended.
4 h 58 min
